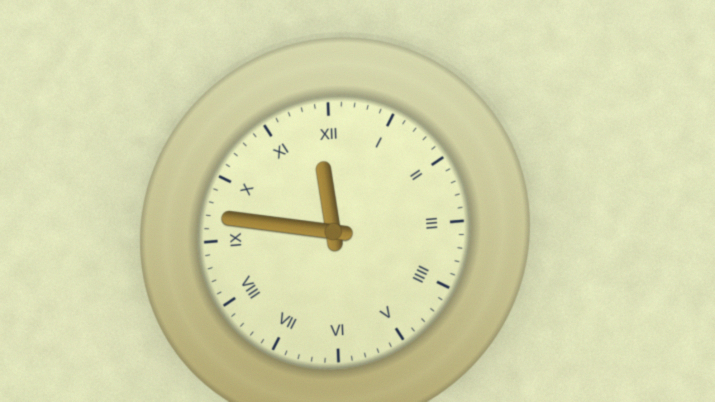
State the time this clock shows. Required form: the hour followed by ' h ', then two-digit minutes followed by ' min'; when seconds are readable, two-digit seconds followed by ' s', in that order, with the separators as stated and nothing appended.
11 h 47 min
